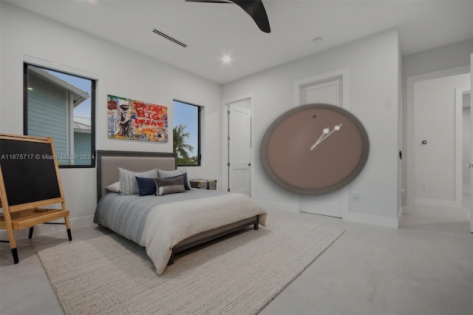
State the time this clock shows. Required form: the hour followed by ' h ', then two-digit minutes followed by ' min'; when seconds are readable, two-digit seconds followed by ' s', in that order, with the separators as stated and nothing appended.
1 h 08 min
